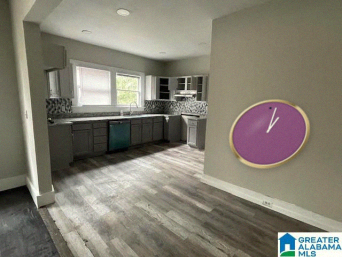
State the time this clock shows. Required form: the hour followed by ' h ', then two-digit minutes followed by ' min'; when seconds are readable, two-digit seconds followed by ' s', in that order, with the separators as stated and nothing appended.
1 h 02 min
